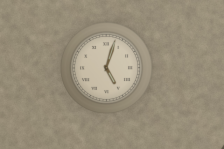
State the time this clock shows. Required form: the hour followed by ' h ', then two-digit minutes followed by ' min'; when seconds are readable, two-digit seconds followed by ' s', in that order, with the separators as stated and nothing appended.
5 h 03 min
